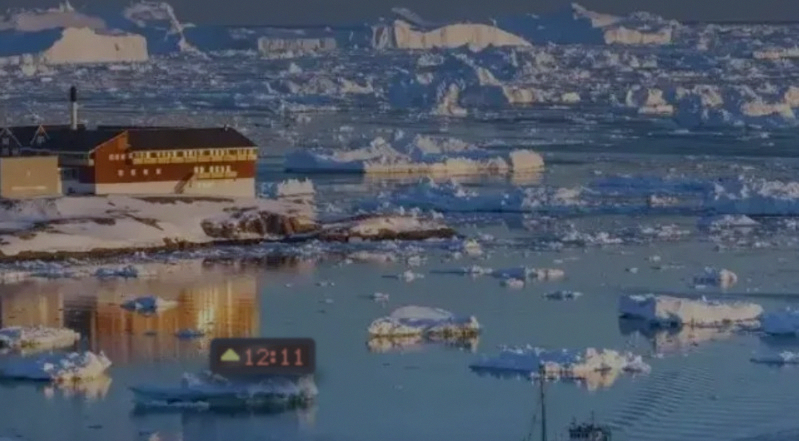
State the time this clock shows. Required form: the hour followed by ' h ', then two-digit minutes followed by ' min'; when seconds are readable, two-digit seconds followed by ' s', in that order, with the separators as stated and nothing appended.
12 h 11 min
